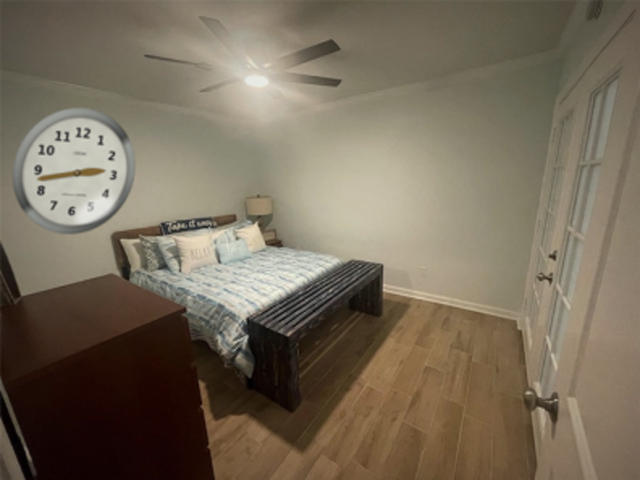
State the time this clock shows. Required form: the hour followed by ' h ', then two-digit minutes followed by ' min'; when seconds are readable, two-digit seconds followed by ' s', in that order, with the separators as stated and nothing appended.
2 h 43 min
